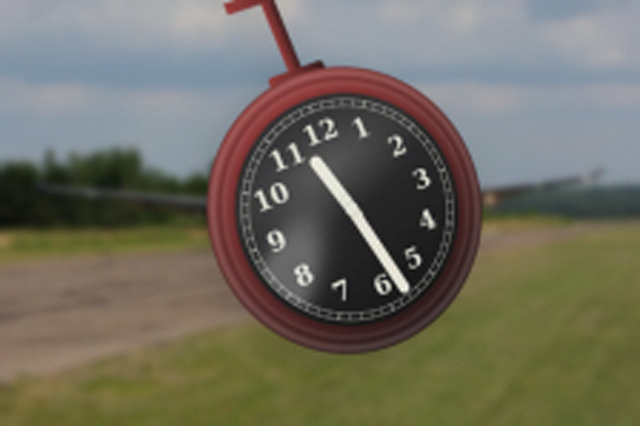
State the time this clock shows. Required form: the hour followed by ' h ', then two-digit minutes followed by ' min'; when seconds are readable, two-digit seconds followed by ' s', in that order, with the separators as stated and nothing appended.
11 h 28 min
